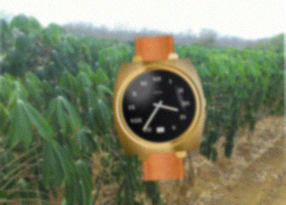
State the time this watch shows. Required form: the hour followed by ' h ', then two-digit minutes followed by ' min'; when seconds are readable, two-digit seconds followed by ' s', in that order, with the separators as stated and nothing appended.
3 h 36 min
